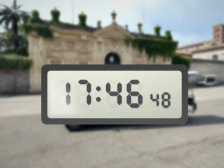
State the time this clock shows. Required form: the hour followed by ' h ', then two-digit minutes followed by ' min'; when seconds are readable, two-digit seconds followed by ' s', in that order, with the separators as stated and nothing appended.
17 h 46 min 48 s
